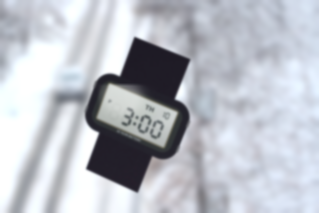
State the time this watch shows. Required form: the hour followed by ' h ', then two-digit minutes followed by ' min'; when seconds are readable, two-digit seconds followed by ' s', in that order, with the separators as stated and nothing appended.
3 h 00 min
